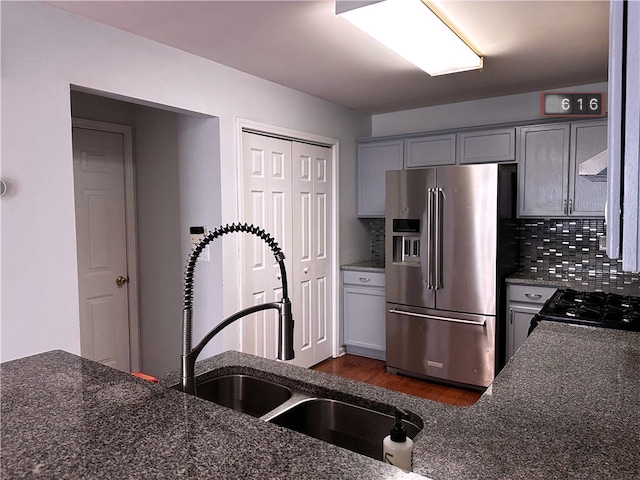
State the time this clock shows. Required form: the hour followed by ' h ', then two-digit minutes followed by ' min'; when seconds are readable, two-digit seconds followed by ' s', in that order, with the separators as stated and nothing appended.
6 h 16 min
